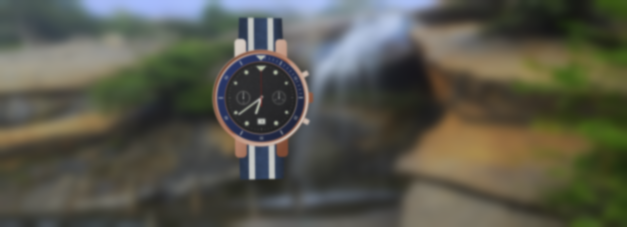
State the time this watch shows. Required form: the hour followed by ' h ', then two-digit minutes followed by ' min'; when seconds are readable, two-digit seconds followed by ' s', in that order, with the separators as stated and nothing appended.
6 h 39 min
